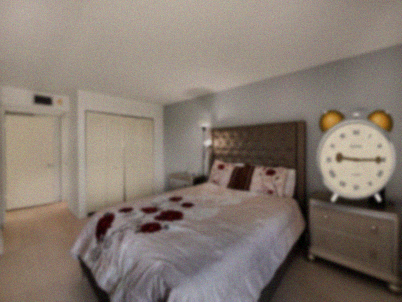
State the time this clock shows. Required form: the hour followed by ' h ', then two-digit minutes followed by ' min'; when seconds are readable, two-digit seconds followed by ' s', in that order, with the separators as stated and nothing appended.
9 h 15 min
